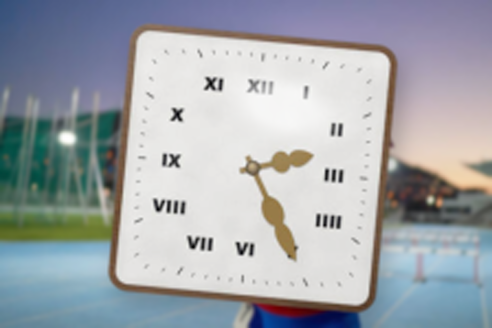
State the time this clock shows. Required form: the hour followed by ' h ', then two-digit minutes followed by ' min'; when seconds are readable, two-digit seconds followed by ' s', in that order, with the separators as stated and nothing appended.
2 h 25 min
